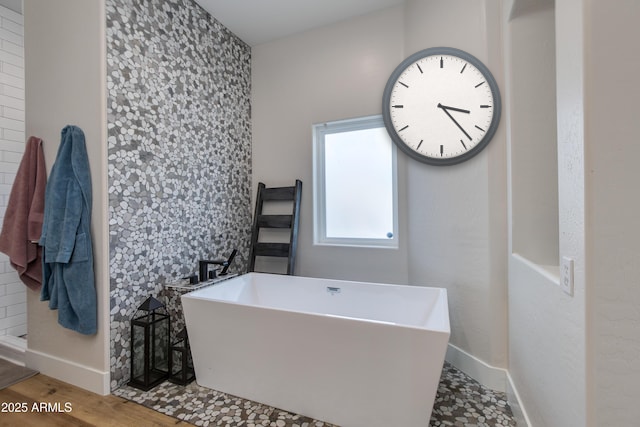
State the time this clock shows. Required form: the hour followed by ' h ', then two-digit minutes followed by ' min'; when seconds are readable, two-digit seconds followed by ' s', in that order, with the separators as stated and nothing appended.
3 h 23 min
